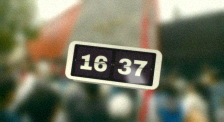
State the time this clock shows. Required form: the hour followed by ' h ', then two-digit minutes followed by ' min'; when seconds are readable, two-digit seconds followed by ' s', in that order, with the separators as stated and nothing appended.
16 h 37 min
